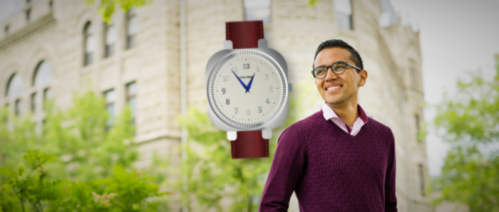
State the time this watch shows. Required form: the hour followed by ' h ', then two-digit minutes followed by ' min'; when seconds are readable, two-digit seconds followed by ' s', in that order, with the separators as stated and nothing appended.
12 h 54 min
